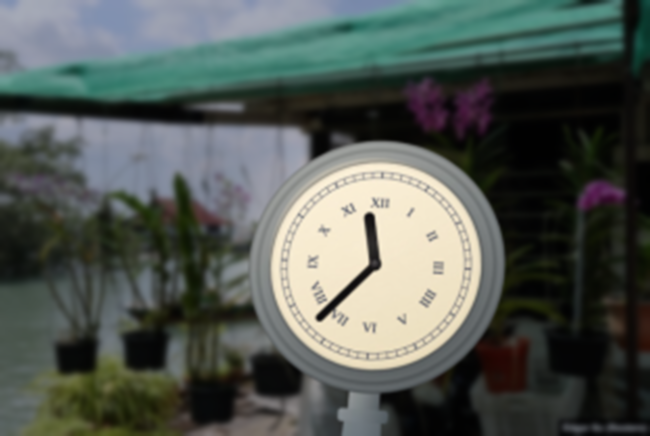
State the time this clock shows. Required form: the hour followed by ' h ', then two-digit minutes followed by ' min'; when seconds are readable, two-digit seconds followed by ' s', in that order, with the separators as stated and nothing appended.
11 h 37 min
